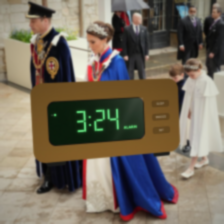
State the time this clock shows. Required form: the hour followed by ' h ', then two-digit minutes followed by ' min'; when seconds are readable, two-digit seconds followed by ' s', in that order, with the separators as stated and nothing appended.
3 h 24 min
